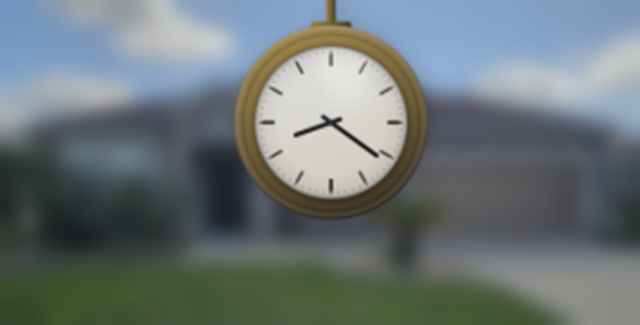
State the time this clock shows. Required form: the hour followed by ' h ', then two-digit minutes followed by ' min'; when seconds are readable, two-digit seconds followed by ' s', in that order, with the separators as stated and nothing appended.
8 h 21 min
